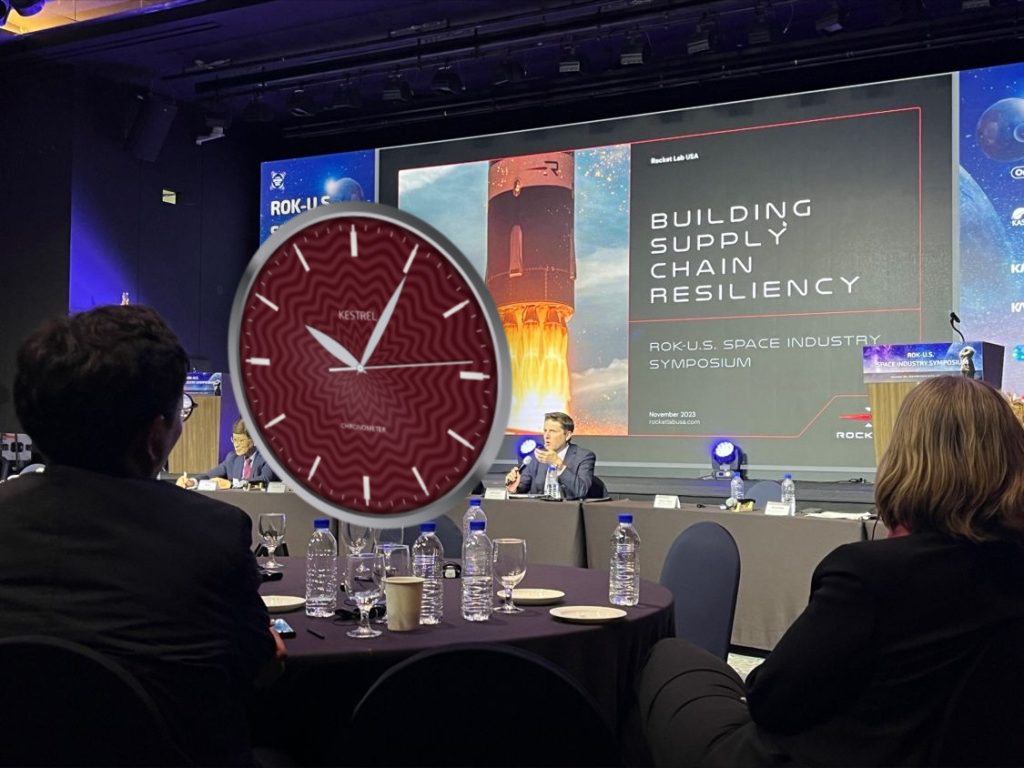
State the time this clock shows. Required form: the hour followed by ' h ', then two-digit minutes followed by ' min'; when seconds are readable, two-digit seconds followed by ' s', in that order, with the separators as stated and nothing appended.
10 h 05 min 14 s
